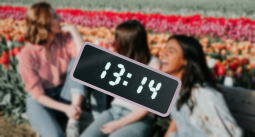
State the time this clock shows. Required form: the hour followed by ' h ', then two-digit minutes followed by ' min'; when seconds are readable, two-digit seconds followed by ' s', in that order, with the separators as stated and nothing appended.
13 h 14 min
